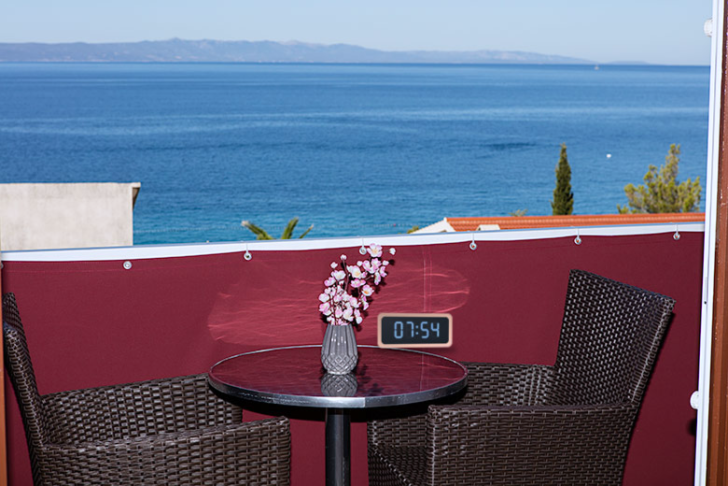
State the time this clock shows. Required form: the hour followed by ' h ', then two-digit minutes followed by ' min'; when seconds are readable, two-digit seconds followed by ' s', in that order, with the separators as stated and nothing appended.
7 h 54 min
